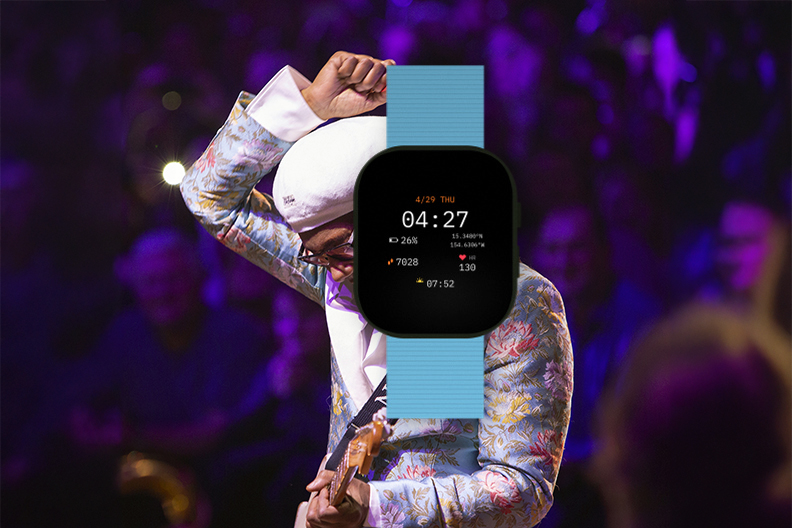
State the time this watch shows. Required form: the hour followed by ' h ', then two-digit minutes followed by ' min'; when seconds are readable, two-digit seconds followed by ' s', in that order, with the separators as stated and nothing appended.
4 h 27 min
